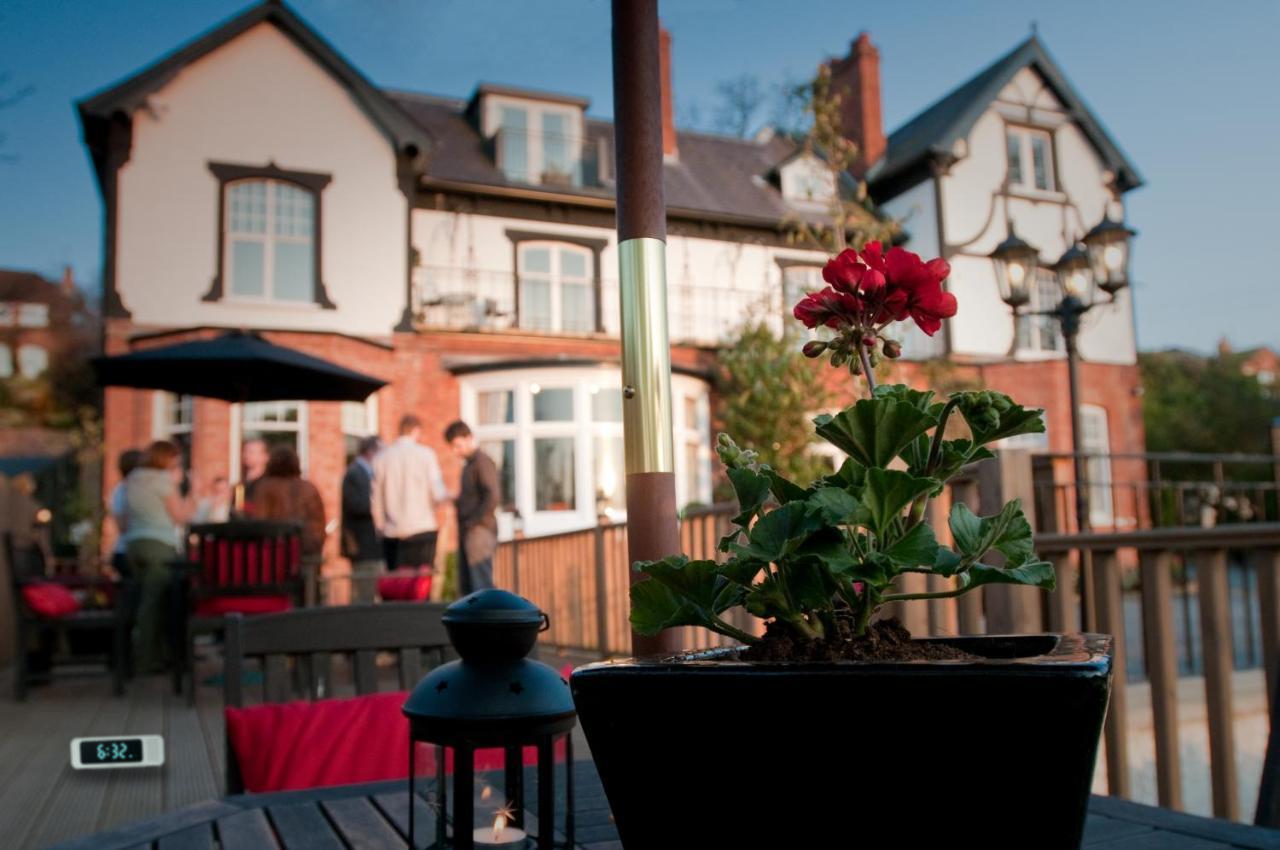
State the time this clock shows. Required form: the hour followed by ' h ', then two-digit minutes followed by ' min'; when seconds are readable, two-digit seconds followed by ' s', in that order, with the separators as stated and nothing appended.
6 h 32 min
